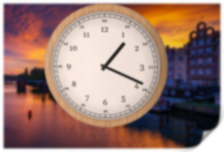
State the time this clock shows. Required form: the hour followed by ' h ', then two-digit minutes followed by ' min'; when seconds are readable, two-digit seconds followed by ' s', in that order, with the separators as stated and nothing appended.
1 h 19 min
